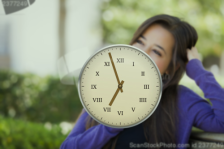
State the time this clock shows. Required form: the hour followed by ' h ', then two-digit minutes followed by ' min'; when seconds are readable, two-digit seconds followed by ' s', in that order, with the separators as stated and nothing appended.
6 h 57 min
